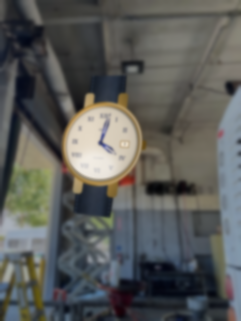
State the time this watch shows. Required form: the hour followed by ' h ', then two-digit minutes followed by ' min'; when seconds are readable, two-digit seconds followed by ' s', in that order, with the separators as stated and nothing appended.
4 h 02 min
